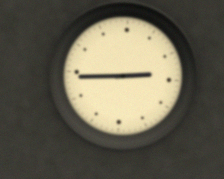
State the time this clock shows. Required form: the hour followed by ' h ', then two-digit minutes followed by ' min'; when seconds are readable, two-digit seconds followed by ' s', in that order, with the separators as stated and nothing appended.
2 h 44 min
